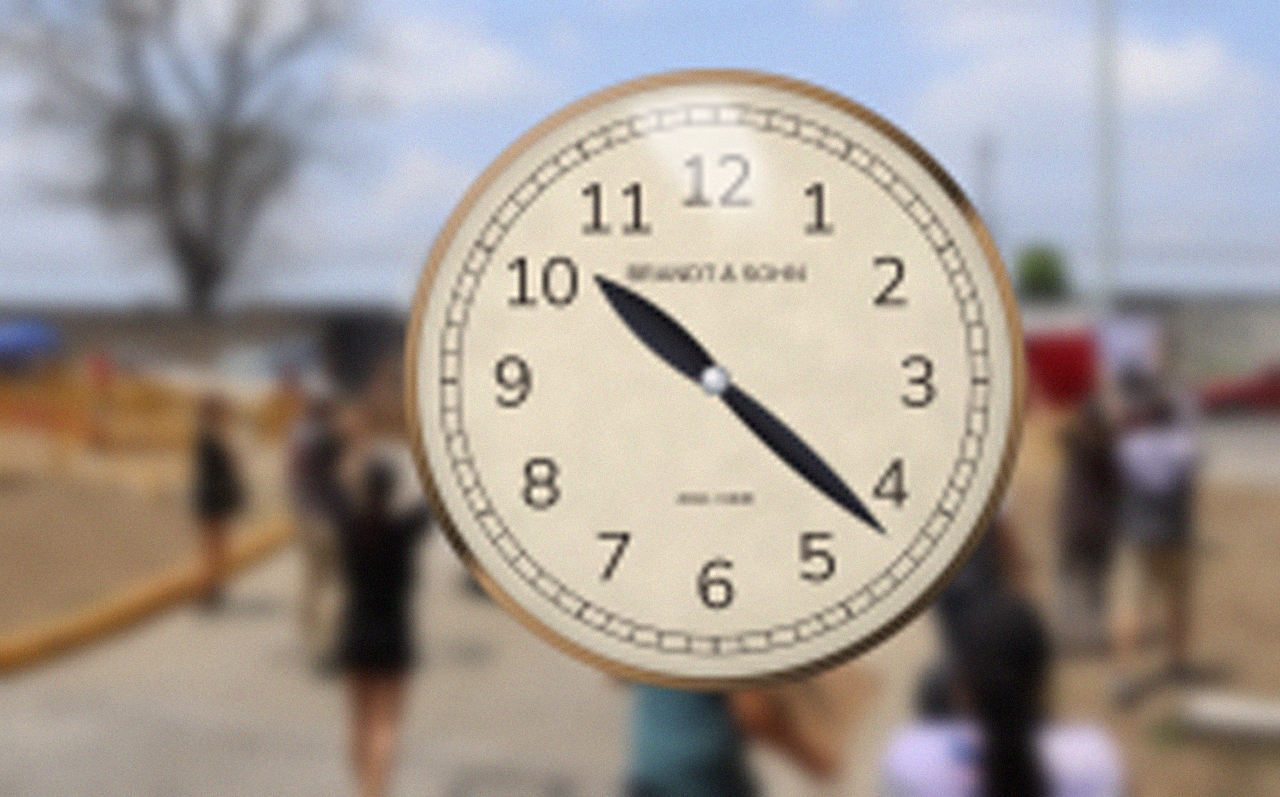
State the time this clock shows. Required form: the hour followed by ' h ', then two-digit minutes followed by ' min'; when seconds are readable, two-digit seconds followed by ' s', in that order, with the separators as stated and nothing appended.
10 h 22 min
